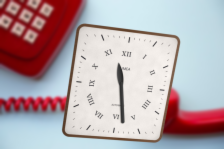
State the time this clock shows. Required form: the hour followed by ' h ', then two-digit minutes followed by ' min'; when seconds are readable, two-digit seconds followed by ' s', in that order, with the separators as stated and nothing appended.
11 h 28 min
